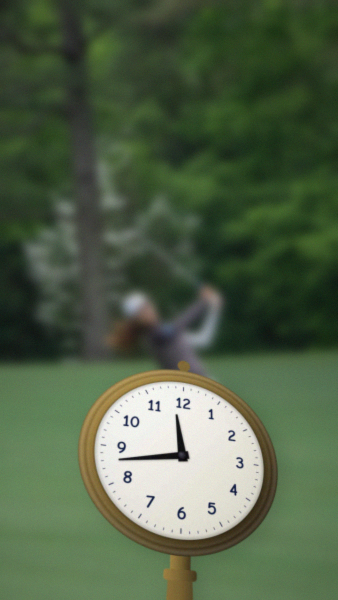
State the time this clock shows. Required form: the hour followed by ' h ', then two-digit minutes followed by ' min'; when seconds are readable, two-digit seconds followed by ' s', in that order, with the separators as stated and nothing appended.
11 h 43 min
